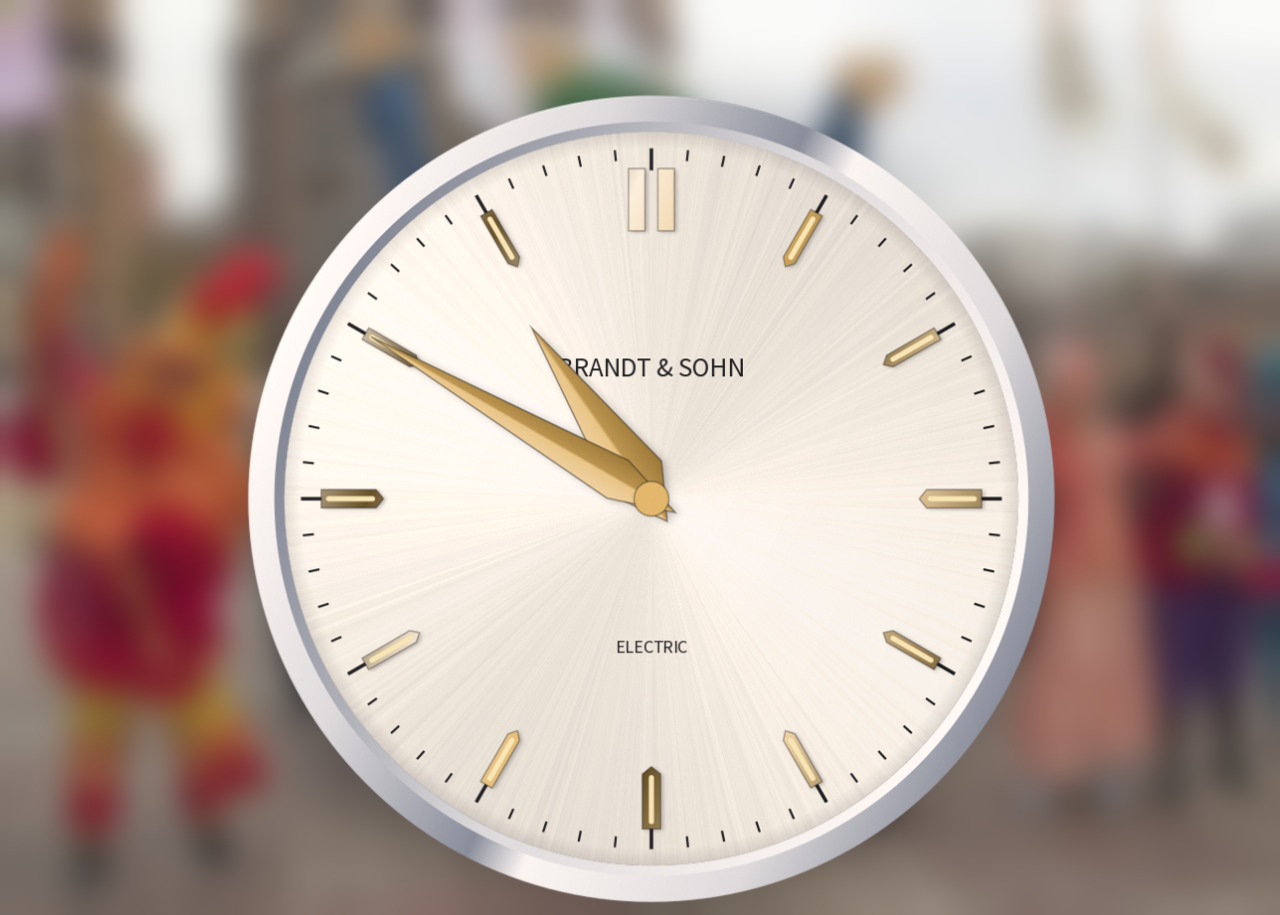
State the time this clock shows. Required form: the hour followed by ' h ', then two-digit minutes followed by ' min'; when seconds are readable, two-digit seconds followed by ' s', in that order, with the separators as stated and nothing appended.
10 h 50 min
